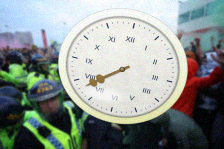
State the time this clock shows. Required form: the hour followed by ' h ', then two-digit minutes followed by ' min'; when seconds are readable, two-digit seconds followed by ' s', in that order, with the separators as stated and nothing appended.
7 h 38 min
